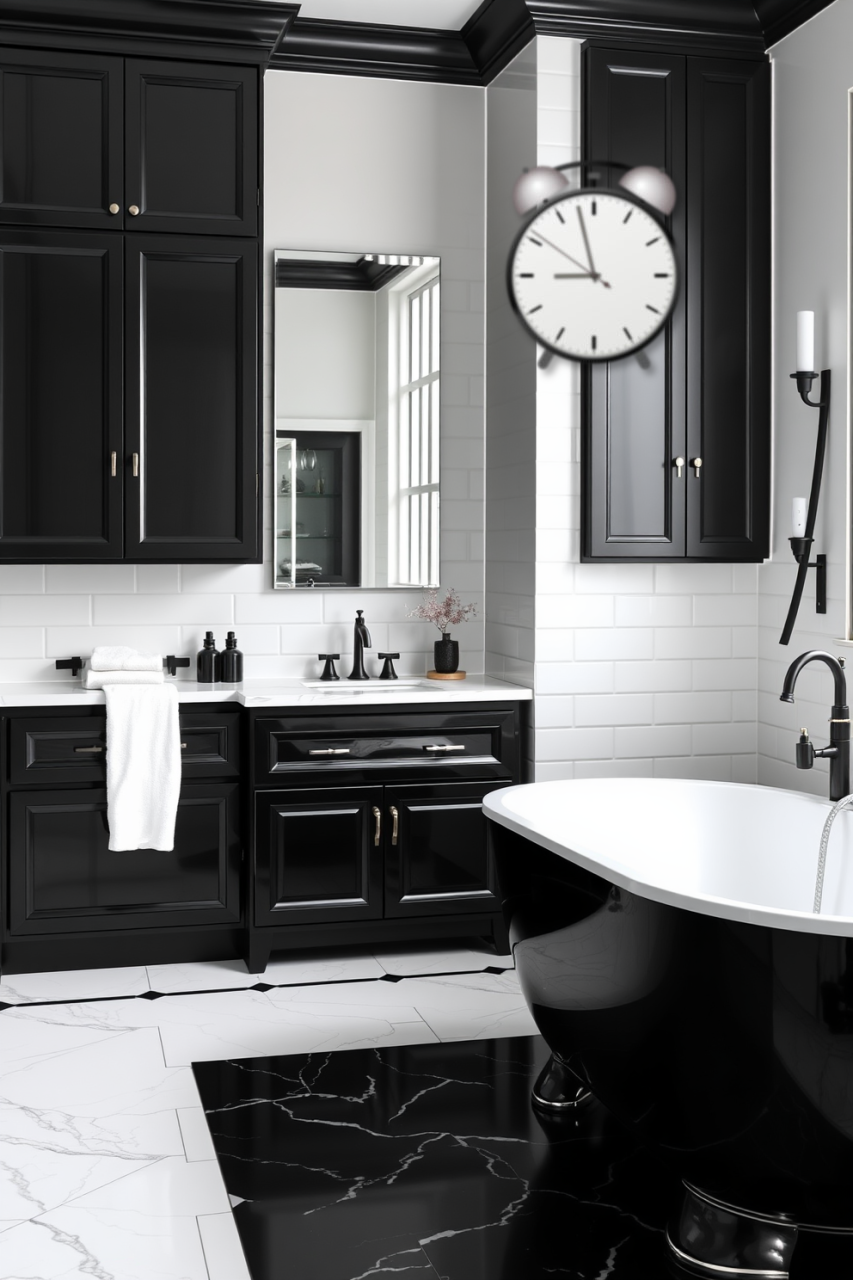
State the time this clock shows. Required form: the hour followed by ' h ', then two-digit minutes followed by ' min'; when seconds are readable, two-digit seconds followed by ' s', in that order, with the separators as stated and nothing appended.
8 h 57 min 51 s
